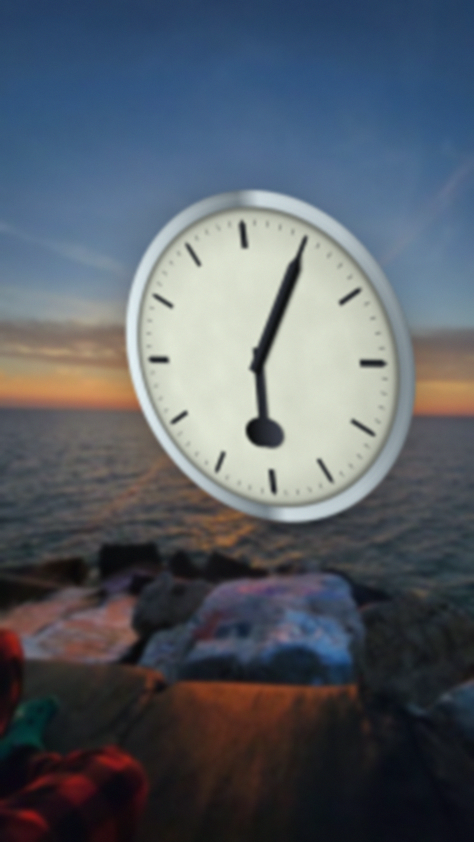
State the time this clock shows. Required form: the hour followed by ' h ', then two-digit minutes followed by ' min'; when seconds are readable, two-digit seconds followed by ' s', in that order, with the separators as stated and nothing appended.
6 h 05 min
